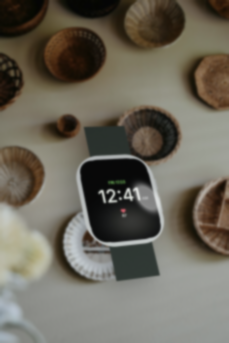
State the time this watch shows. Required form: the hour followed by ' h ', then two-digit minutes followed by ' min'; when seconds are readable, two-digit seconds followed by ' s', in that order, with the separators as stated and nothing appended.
12 h 41 min
